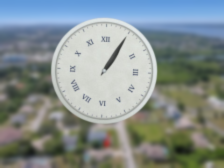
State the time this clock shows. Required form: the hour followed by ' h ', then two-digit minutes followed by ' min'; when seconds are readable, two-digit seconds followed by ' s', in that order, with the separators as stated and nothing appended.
1 h 05 min
